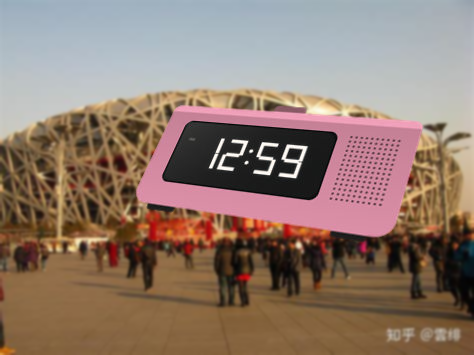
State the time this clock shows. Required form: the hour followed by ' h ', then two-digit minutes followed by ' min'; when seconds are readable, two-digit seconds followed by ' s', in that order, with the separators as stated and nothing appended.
12 h 59 min
